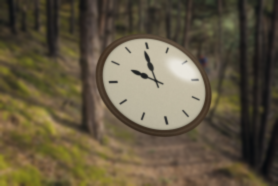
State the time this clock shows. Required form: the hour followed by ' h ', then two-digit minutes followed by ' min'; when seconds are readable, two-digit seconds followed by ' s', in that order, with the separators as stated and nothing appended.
9 h 59 min
